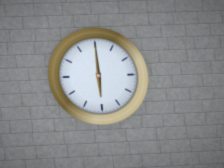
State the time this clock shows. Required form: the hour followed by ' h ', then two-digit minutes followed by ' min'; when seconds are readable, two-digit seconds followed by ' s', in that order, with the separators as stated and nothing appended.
6 h 00 min
